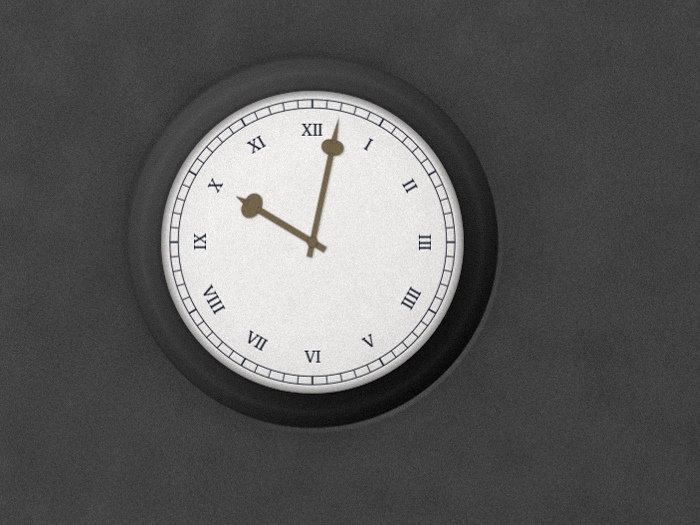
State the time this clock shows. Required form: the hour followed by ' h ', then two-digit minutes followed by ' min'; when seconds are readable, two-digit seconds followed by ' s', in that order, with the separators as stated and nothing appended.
10 h 02 min
